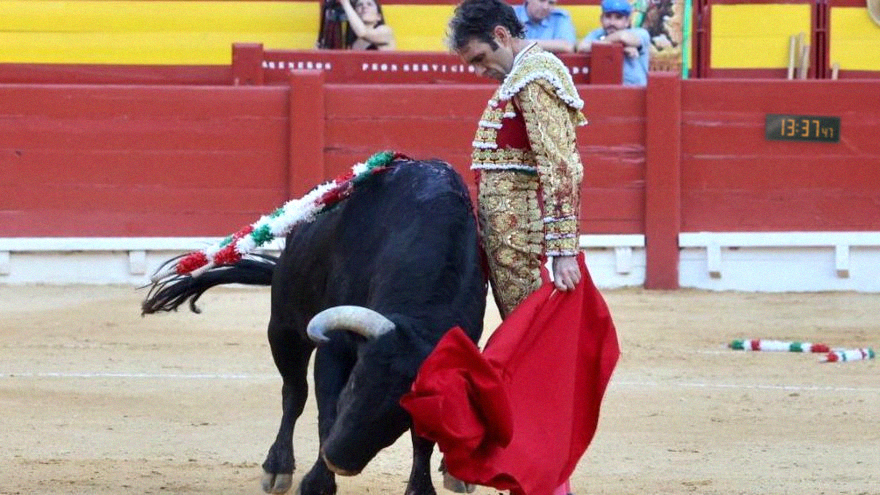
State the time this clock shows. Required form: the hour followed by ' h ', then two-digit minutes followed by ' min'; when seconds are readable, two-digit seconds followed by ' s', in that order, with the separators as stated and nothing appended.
13 h 37 min
